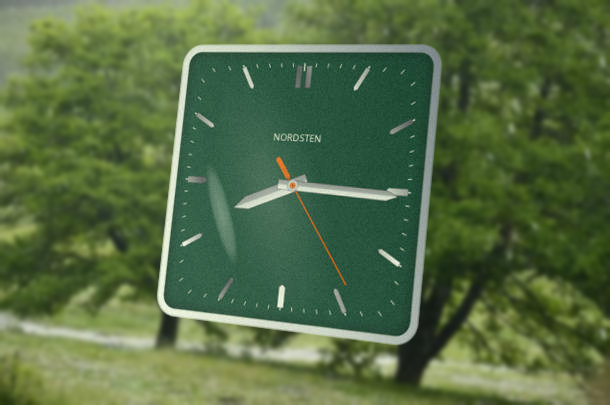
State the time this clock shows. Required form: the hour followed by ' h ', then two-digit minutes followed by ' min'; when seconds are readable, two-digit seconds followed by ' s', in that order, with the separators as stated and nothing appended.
8 h 15 min 24 s
